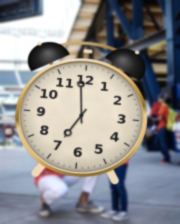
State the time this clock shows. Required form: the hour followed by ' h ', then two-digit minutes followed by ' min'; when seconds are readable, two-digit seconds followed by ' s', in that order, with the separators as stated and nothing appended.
6 h 59 min
